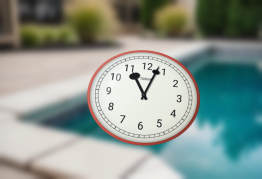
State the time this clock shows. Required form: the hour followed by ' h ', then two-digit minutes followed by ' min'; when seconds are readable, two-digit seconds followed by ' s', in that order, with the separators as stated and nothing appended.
11 h 03 min
